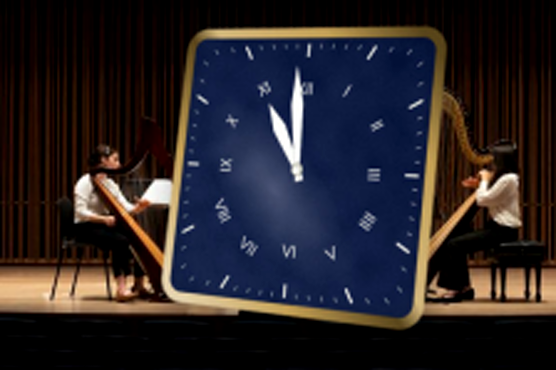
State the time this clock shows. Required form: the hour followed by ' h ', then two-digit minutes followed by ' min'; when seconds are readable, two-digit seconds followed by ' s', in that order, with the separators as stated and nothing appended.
10 h 59 min
